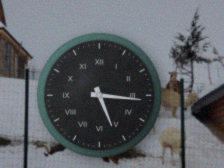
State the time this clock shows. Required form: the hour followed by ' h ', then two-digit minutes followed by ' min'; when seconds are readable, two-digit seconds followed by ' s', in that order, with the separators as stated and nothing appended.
5 h 16 min
